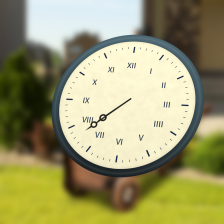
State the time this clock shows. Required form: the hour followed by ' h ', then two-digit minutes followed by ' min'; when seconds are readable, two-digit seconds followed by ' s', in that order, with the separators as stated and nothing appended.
7 h 38 min
